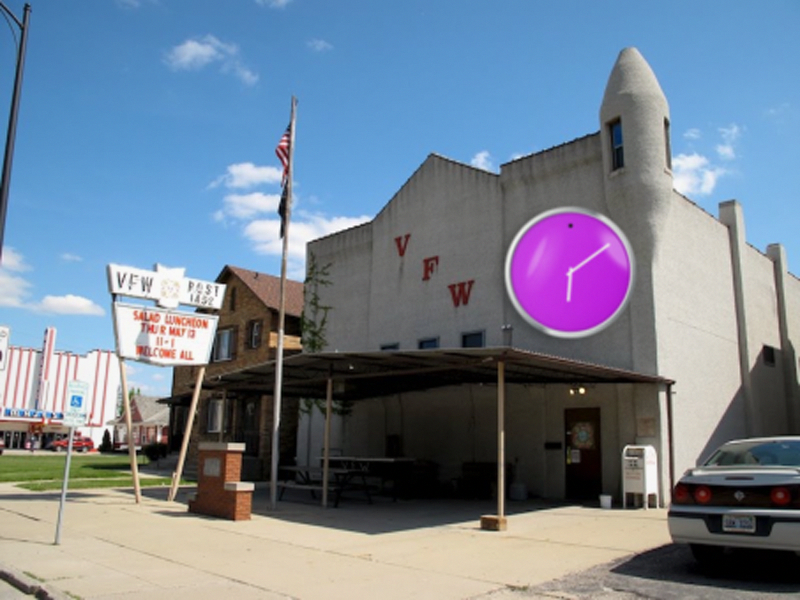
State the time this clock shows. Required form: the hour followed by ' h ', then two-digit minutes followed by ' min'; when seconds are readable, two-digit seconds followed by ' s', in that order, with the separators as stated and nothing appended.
6 h 09 min
